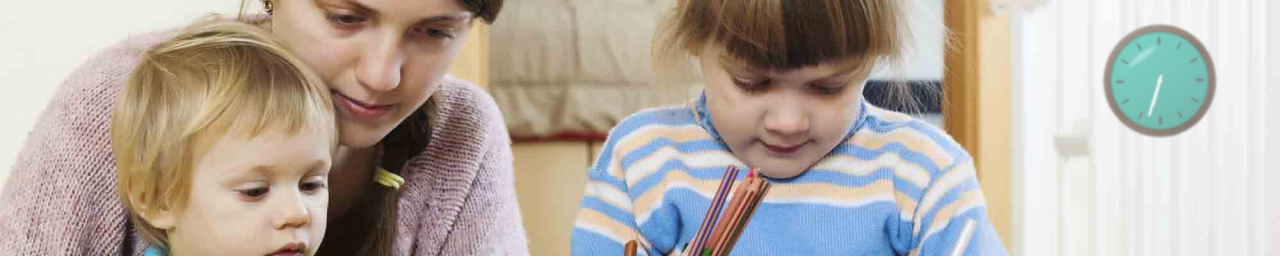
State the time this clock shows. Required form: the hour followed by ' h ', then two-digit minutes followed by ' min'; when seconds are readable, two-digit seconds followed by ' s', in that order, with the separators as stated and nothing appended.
6 h 33 min
